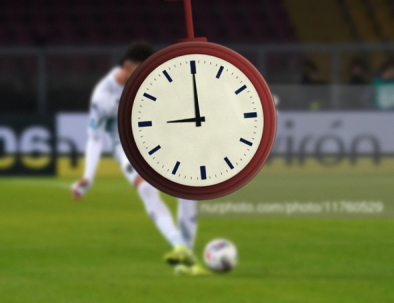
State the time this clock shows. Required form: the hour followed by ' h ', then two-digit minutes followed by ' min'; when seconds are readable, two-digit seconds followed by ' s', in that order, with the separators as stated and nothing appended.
9 h 00 min
